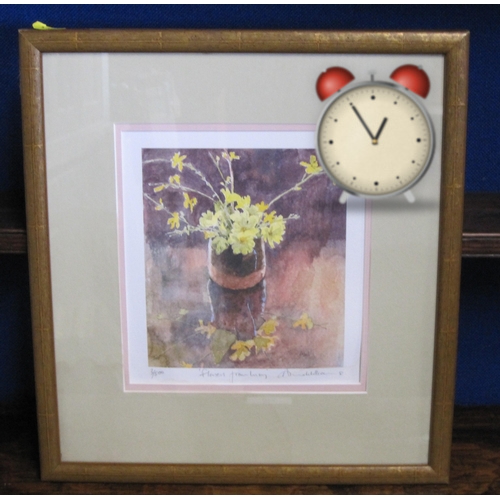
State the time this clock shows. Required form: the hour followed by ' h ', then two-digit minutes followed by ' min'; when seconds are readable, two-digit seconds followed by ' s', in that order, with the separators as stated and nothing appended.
12 h 55 min
